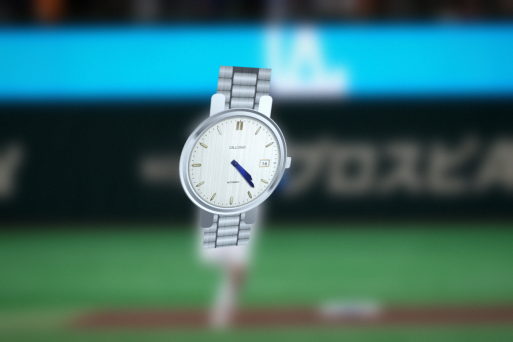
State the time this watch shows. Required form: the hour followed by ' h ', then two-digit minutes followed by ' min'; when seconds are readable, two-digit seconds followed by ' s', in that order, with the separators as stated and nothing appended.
4 h 23 min
